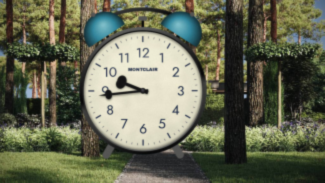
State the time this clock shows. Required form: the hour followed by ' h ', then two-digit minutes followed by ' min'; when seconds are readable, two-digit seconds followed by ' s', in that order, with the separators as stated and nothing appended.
9 h 44 min
